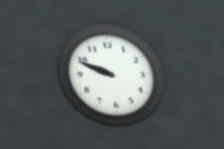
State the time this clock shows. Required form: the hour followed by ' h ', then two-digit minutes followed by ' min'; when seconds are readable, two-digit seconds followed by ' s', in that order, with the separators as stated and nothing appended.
9 h 49 min
